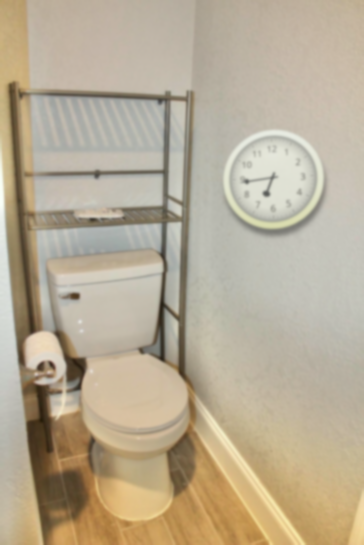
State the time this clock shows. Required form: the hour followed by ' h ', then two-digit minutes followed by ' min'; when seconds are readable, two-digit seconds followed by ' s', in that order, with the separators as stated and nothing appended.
6 h 44 min
